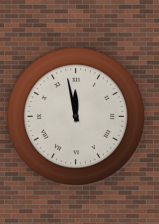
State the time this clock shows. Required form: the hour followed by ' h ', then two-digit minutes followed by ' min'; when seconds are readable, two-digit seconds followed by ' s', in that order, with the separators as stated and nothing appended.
11 h 58 min
